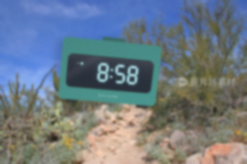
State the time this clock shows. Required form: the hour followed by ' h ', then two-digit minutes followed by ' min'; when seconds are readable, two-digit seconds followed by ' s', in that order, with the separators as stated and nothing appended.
8 h 58 min
